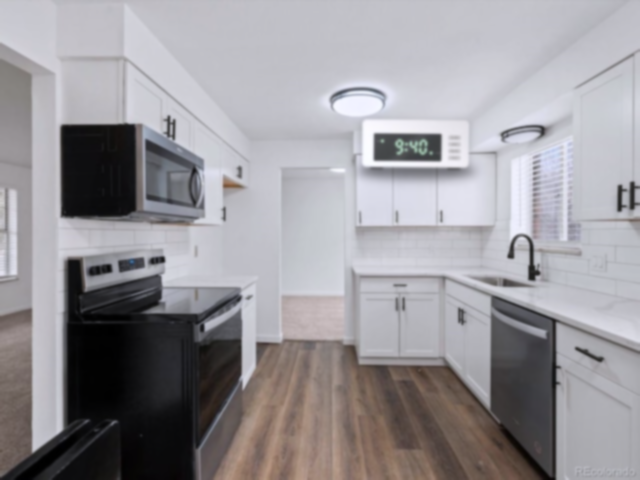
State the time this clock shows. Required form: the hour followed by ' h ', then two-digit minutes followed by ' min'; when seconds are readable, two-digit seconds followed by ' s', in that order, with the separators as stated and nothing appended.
9 h 40 min
